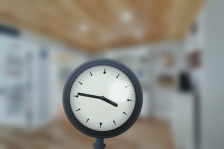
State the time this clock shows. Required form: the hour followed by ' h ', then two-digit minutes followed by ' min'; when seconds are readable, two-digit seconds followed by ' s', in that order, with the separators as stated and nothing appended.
3 h 46 min
